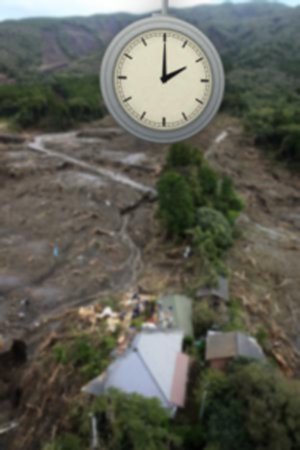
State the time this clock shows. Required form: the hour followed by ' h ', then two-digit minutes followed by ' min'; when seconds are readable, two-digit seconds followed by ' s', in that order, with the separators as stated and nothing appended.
2 h 00 min
